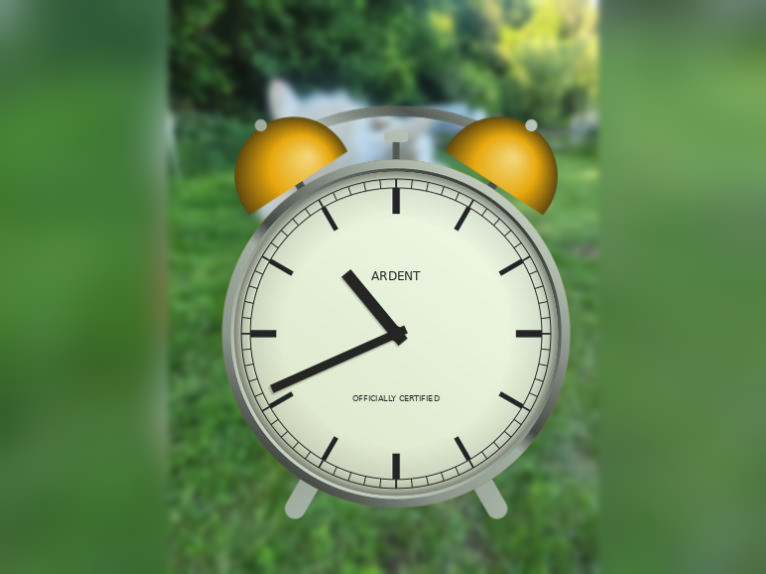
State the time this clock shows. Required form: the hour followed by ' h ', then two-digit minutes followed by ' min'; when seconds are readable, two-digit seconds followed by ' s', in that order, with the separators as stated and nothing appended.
10 h 41 min
